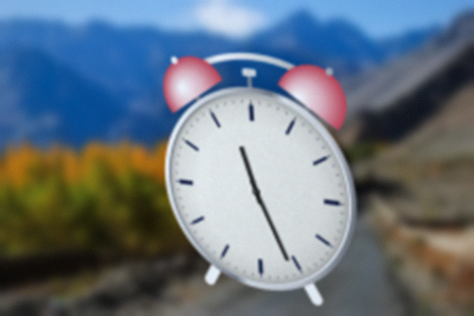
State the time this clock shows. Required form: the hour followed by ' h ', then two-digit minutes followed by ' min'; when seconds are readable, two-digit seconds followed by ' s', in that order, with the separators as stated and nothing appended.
11 h 26 min
